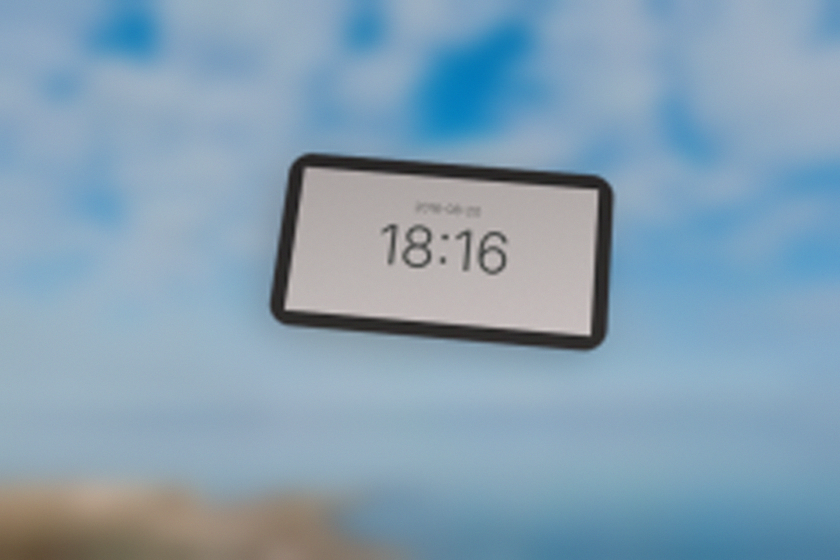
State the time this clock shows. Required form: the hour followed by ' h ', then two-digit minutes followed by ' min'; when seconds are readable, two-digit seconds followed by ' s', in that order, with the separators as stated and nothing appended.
18 h 16 min
